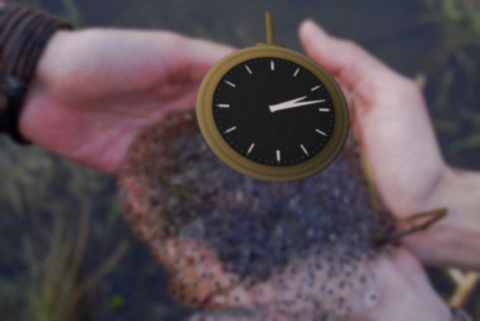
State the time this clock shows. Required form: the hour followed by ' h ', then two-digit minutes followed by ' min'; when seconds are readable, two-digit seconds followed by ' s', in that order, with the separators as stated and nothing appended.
2 h 13 min
